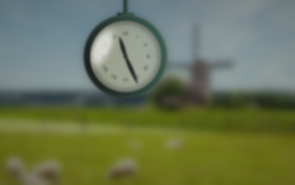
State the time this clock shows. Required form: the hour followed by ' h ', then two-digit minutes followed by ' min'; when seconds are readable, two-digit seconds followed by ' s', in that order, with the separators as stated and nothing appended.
11 h 26 min
